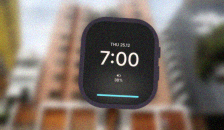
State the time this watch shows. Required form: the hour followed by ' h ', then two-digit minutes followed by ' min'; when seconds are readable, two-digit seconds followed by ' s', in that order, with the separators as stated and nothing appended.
7 h 00 min
